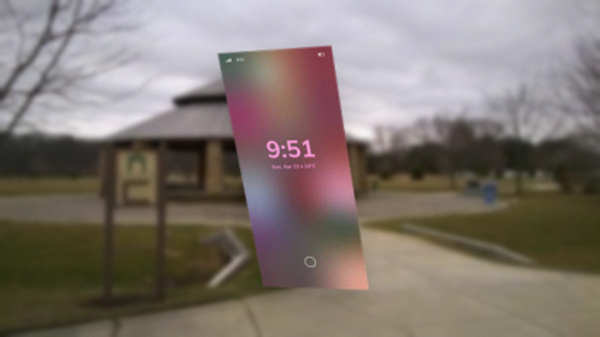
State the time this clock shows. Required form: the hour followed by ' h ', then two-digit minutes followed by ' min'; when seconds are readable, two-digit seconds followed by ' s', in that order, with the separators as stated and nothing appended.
9 h 51 min
